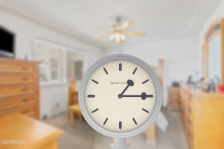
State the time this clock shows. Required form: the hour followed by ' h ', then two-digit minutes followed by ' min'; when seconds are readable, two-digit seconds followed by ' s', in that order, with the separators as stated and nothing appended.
1 h 15 min
